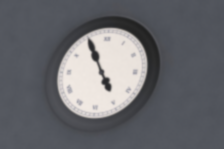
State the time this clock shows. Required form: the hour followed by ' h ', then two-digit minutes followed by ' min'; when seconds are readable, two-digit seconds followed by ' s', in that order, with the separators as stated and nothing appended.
4 h 55 min
